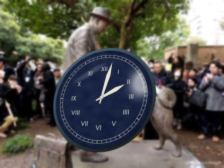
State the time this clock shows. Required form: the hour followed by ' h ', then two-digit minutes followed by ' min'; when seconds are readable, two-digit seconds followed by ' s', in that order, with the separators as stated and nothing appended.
2 h 02 min
